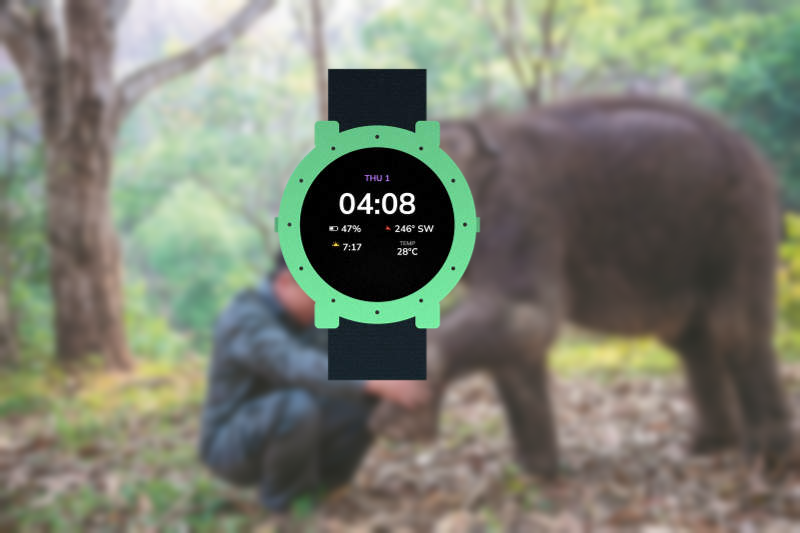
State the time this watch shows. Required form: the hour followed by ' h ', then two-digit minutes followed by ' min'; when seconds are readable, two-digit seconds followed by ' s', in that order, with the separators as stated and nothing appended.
4 h 08 min
